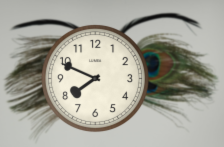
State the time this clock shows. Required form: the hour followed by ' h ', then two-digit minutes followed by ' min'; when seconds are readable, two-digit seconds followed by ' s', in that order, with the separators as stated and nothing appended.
7 h 49 min
